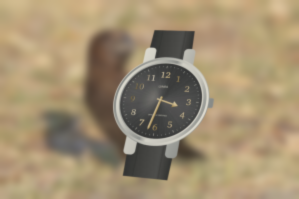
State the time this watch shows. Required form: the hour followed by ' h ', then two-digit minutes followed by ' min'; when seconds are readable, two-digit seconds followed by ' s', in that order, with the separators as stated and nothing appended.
3 h 32 min
